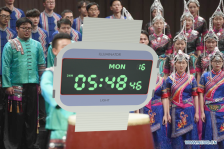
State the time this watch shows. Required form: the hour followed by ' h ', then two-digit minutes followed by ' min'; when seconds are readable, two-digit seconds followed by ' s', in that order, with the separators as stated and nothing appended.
5 h 48 min 46 s
